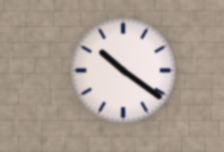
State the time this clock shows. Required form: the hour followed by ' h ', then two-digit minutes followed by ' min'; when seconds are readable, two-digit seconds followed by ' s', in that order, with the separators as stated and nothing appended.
10 h 21 min
